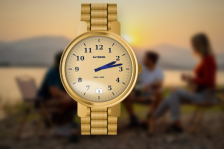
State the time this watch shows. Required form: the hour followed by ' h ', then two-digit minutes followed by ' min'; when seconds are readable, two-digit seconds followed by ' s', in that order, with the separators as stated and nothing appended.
2 h 13 min
